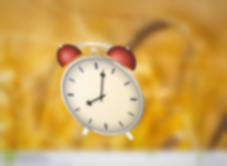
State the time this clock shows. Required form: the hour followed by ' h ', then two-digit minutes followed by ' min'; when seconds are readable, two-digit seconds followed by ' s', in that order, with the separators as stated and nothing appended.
8 h 02 min
